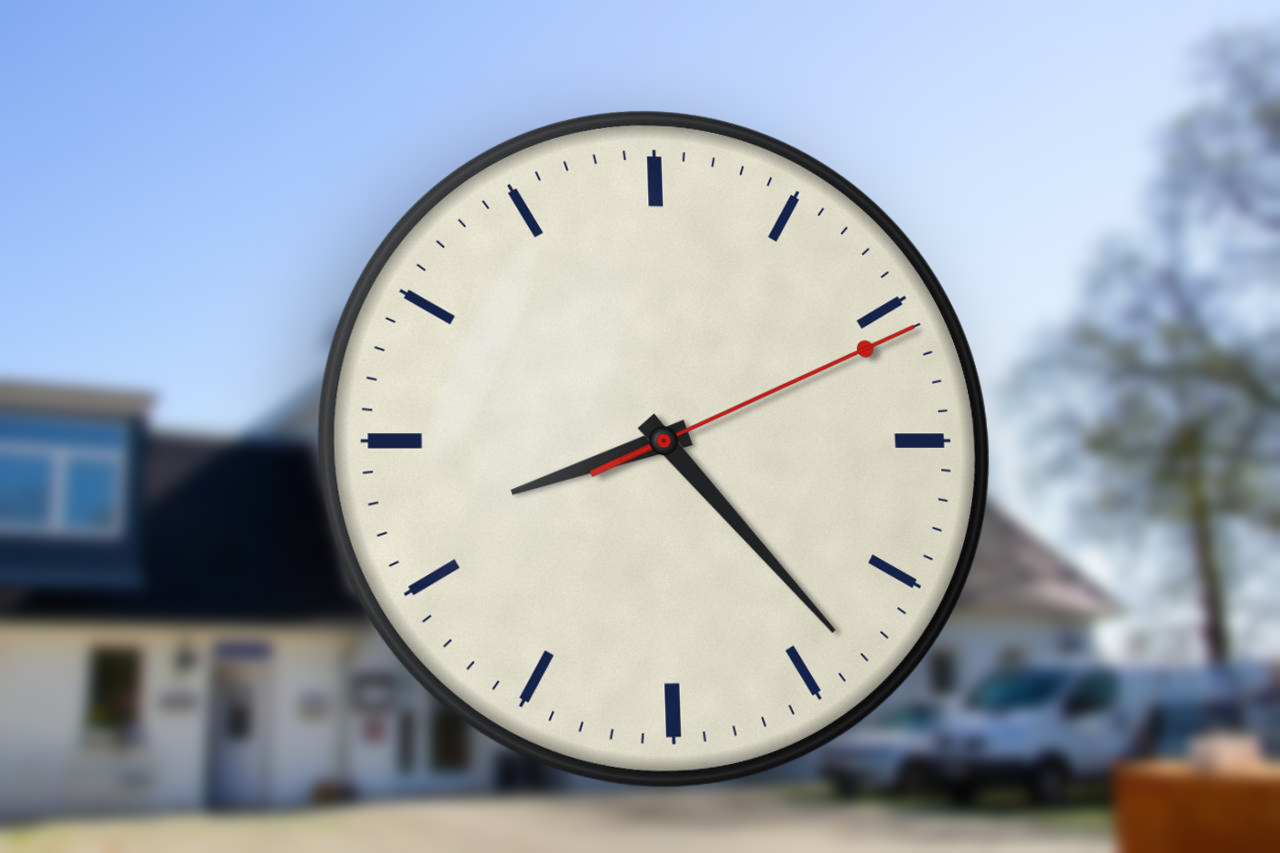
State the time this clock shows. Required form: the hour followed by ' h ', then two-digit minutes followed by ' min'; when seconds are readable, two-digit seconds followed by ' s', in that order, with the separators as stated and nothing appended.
8 h 23 min 11 s
